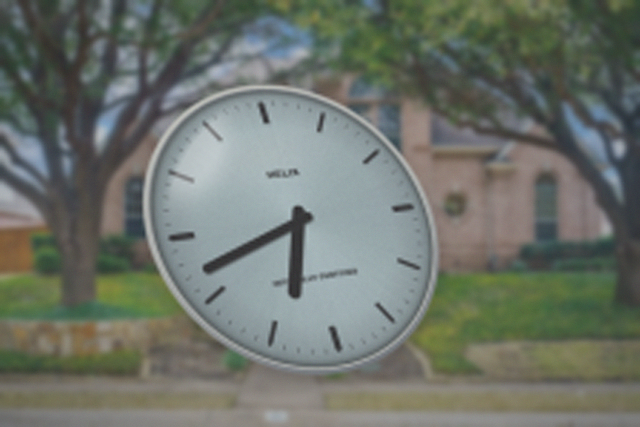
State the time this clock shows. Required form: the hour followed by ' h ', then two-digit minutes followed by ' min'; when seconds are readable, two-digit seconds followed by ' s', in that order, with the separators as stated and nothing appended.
6 h 42 min
